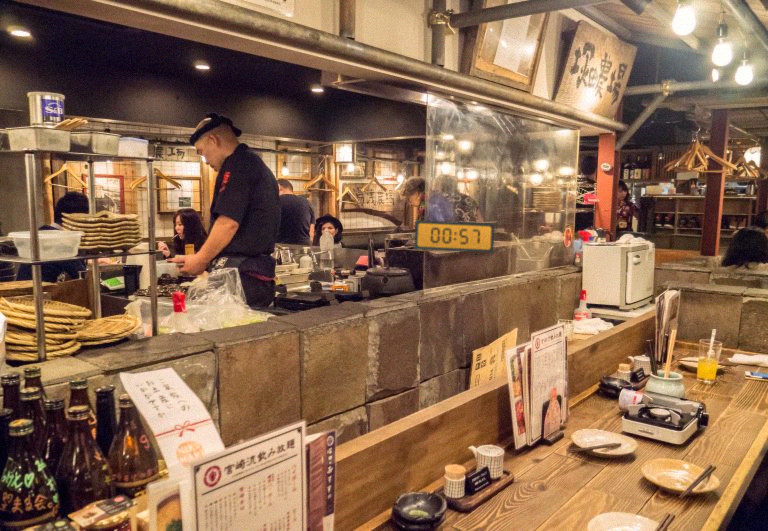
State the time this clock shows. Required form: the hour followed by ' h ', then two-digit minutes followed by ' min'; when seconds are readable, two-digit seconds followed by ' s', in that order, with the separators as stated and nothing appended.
0 h 57 min
